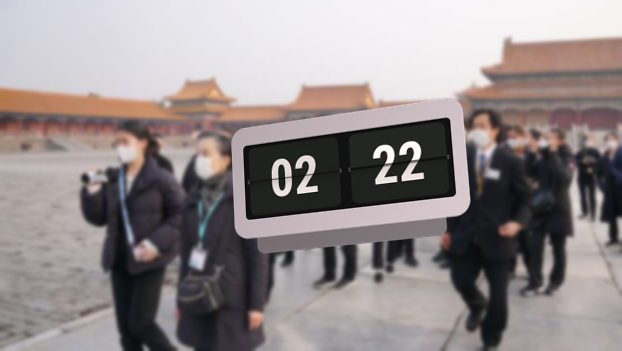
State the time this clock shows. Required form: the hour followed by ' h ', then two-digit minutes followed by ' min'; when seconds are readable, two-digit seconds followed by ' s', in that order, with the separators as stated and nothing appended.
2 h 22 min
